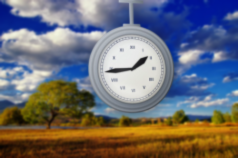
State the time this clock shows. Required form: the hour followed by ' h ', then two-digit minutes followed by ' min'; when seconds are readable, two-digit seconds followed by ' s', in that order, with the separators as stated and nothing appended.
1 h 44 min
